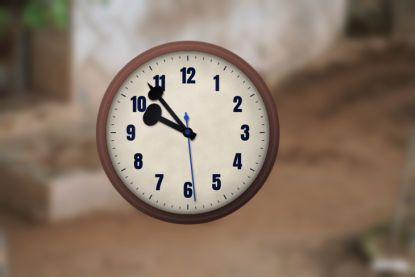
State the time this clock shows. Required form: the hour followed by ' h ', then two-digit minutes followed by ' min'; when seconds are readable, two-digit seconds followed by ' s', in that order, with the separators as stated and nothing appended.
9 h 53 min 29 s
